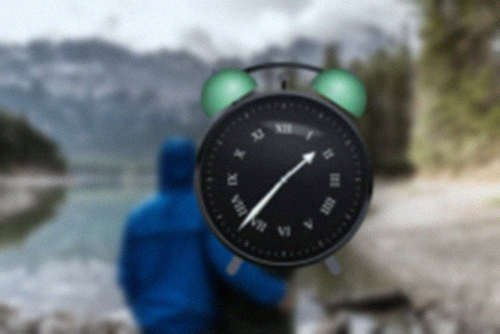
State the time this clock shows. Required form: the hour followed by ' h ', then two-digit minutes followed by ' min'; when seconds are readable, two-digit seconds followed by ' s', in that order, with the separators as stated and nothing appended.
1 h 37 min
